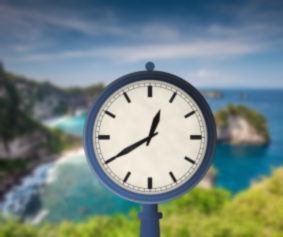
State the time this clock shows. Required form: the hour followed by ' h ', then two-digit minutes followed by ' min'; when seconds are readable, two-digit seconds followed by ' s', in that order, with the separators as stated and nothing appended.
12 h 40 min
